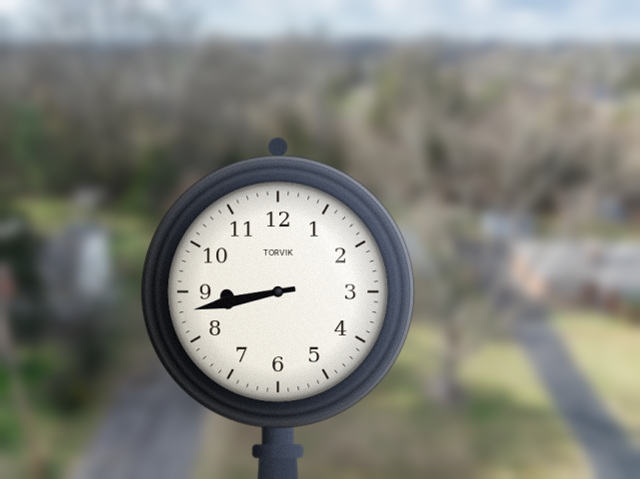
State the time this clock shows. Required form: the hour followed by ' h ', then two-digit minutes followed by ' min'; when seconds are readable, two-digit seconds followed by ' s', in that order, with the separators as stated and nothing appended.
8 h 43 min
